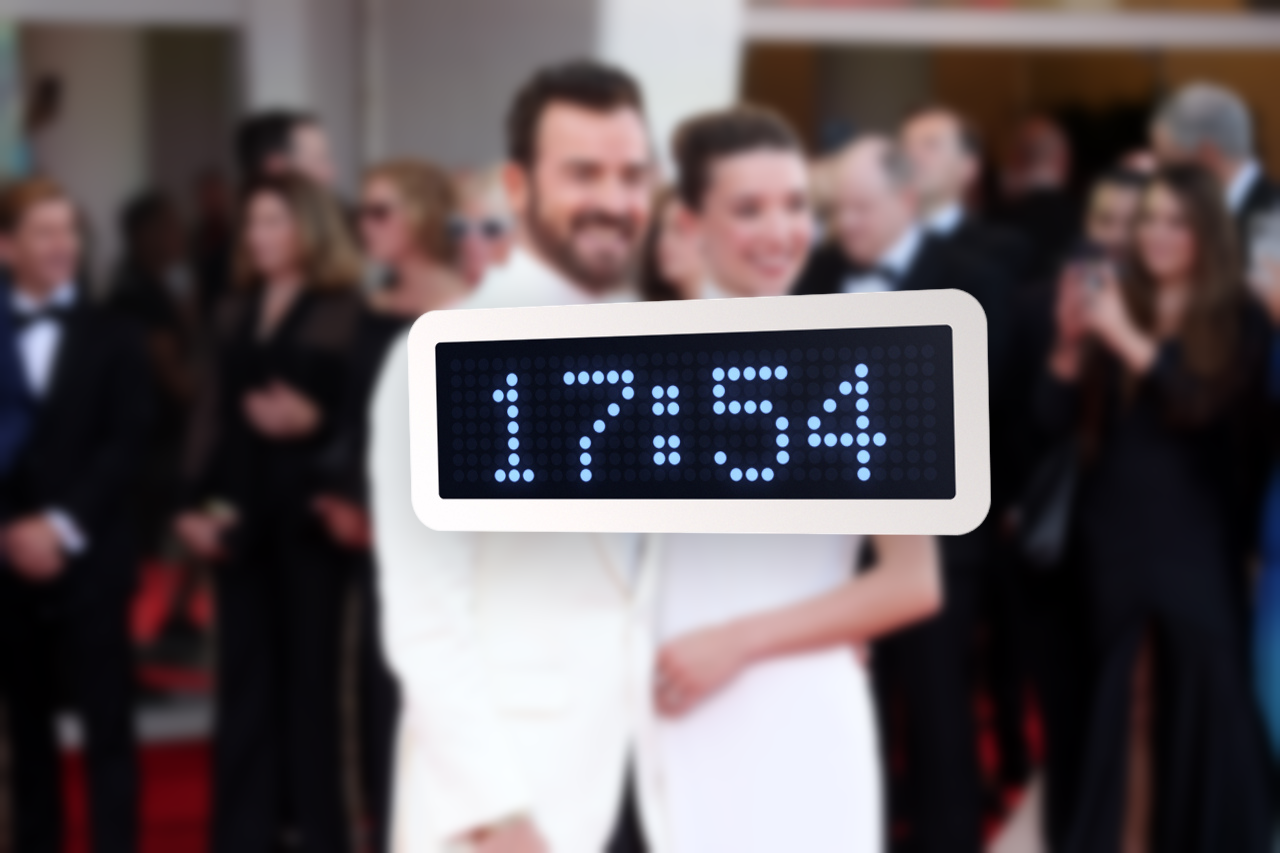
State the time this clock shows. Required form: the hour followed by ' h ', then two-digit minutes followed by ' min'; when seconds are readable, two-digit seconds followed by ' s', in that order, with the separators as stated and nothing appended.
17 h 54 min
